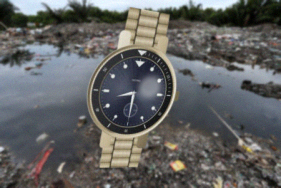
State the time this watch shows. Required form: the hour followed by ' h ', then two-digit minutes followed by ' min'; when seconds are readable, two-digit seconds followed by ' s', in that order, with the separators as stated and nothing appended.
8 h 30 min
